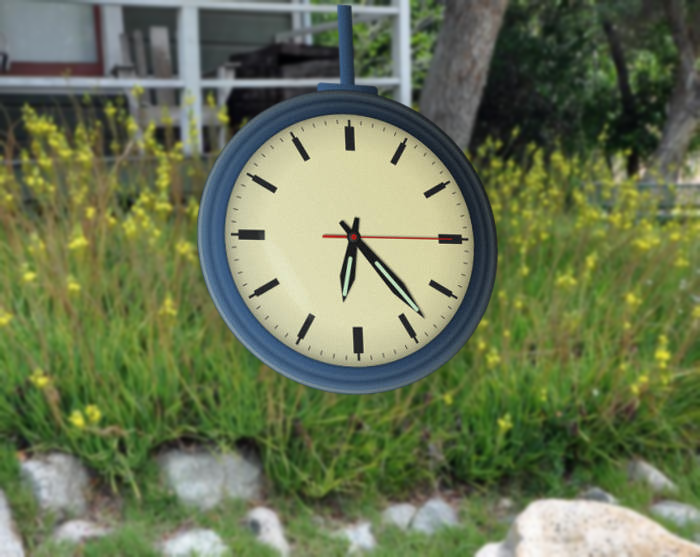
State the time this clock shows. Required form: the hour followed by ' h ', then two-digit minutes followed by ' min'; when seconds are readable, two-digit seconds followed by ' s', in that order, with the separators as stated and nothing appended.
6 h 23 min 15 s
